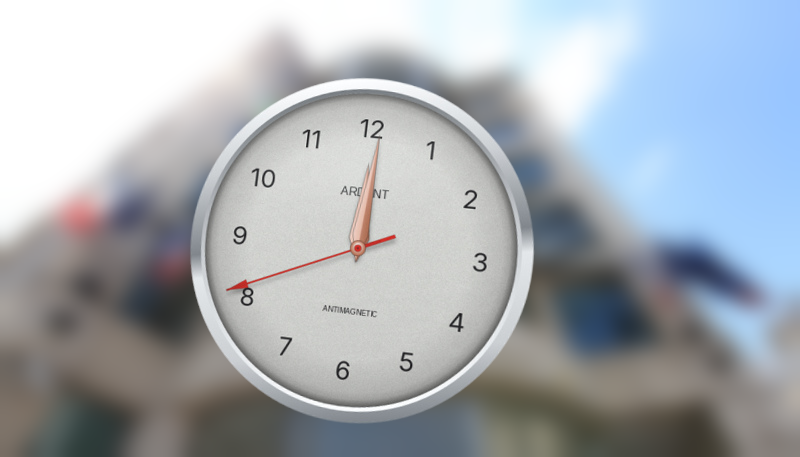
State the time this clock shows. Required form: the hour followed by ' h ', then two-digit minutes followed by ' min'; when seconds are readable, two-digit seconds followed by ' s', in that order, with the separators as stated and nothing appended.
12 h 00 min 41 s
